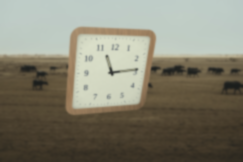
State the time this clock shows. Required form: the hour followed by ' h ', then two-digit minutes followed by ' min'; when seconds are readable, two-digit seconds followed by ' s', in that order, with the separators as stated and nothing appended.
11 h 14 min
